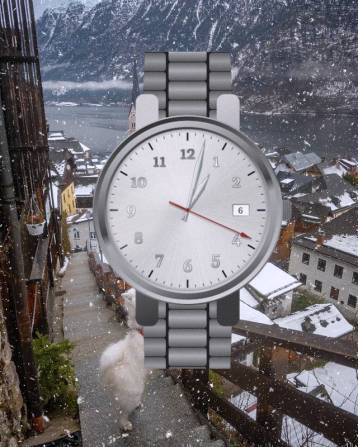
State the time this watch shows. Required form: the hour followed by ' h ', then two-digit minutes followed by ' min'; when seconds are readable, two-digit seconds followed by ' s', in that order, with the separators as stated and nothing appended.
1 h 02 min 19 s
